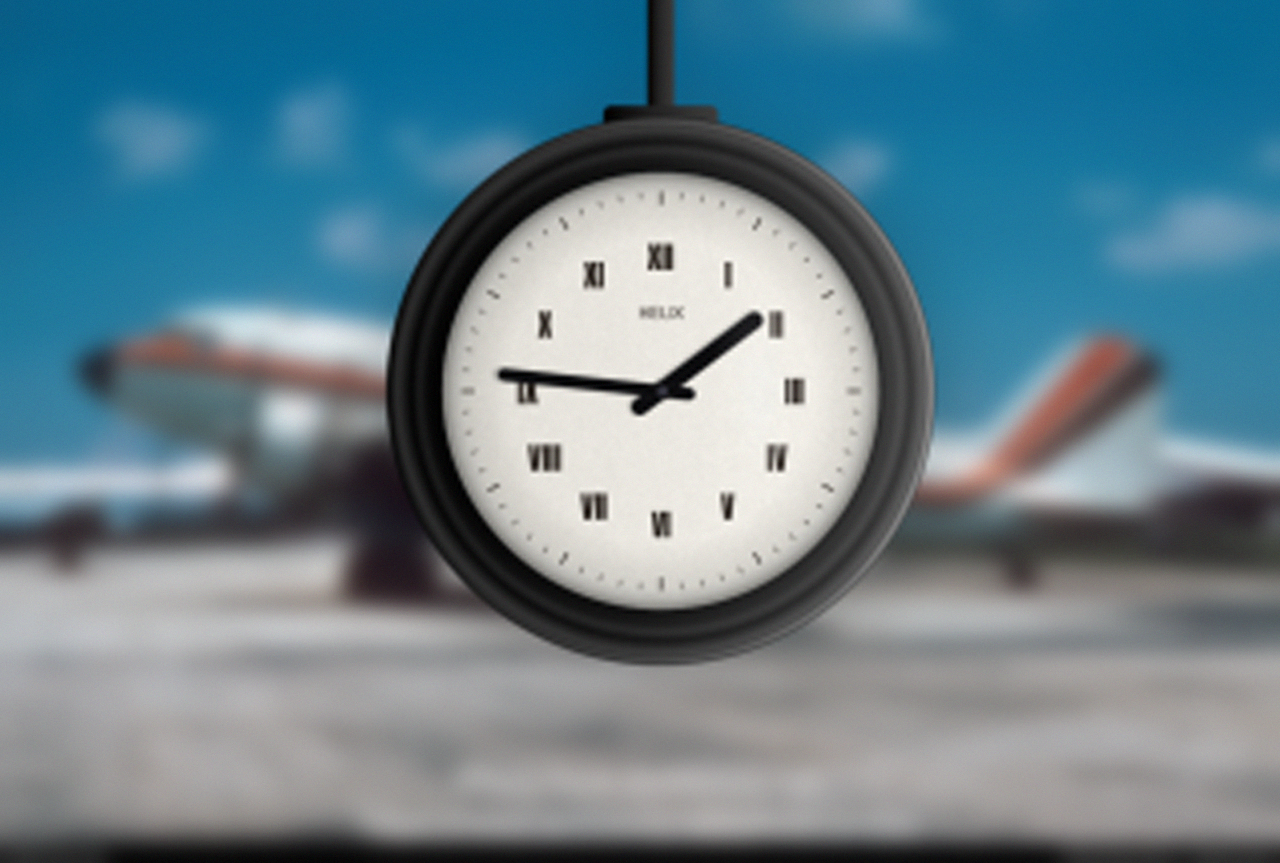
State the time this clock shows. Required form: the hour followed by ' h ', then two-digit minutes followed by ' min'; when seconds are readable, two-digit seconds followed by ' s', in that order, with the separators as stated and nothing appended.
1 h 46 min
